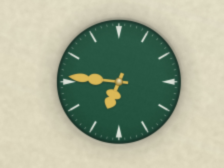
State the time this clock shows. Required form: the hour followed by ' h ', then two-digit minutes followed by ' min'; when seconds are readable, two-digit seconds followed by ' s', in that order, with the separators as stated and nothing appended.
6 h 46 min
